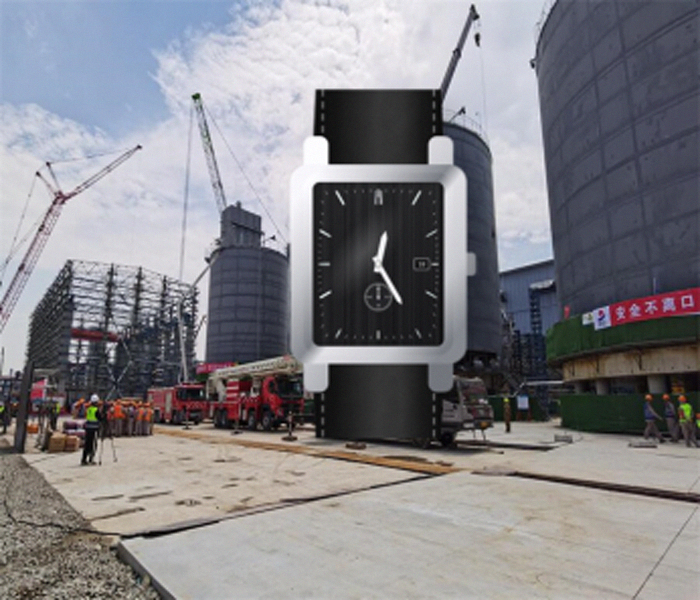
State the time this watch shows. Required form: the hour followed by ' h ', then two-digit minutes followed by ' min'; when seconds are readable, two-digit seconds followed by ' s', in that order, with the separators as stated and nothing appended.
12 h 25 min
